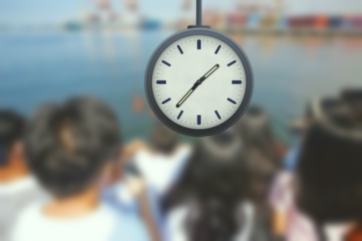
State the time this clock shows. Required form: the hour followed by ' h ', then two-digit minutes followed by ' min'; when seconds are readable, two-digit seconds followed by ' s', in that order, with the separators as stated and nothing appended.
1 h 37 min
